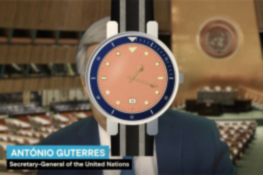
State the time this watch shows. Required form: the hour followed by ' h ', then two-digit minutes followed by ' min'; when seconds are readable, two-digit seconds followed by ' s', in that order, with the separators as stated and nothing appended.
1 h 18 min
